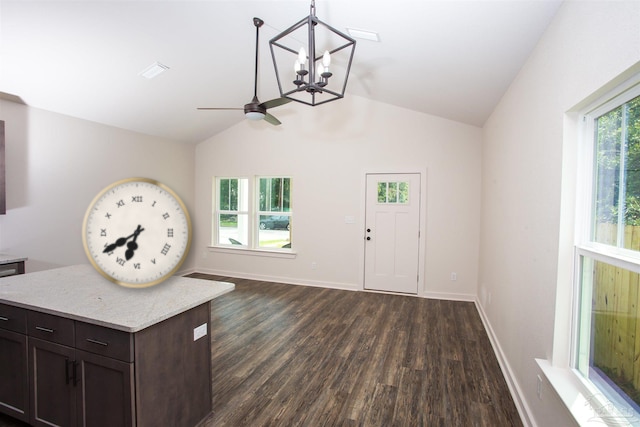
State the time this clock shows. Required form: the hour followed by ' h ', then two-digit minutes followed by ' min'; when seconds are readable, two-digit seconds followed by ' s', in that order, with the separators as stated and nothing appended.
6 h 40 min
